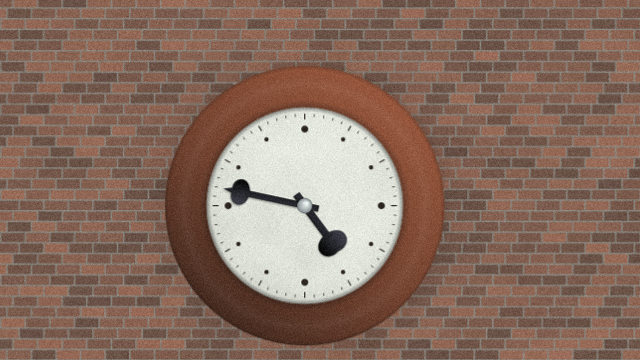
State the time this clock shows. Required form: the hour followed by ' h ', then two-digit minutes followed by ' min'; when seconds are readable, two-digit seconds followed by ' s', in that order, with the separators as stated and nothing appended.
4 h 47 min
